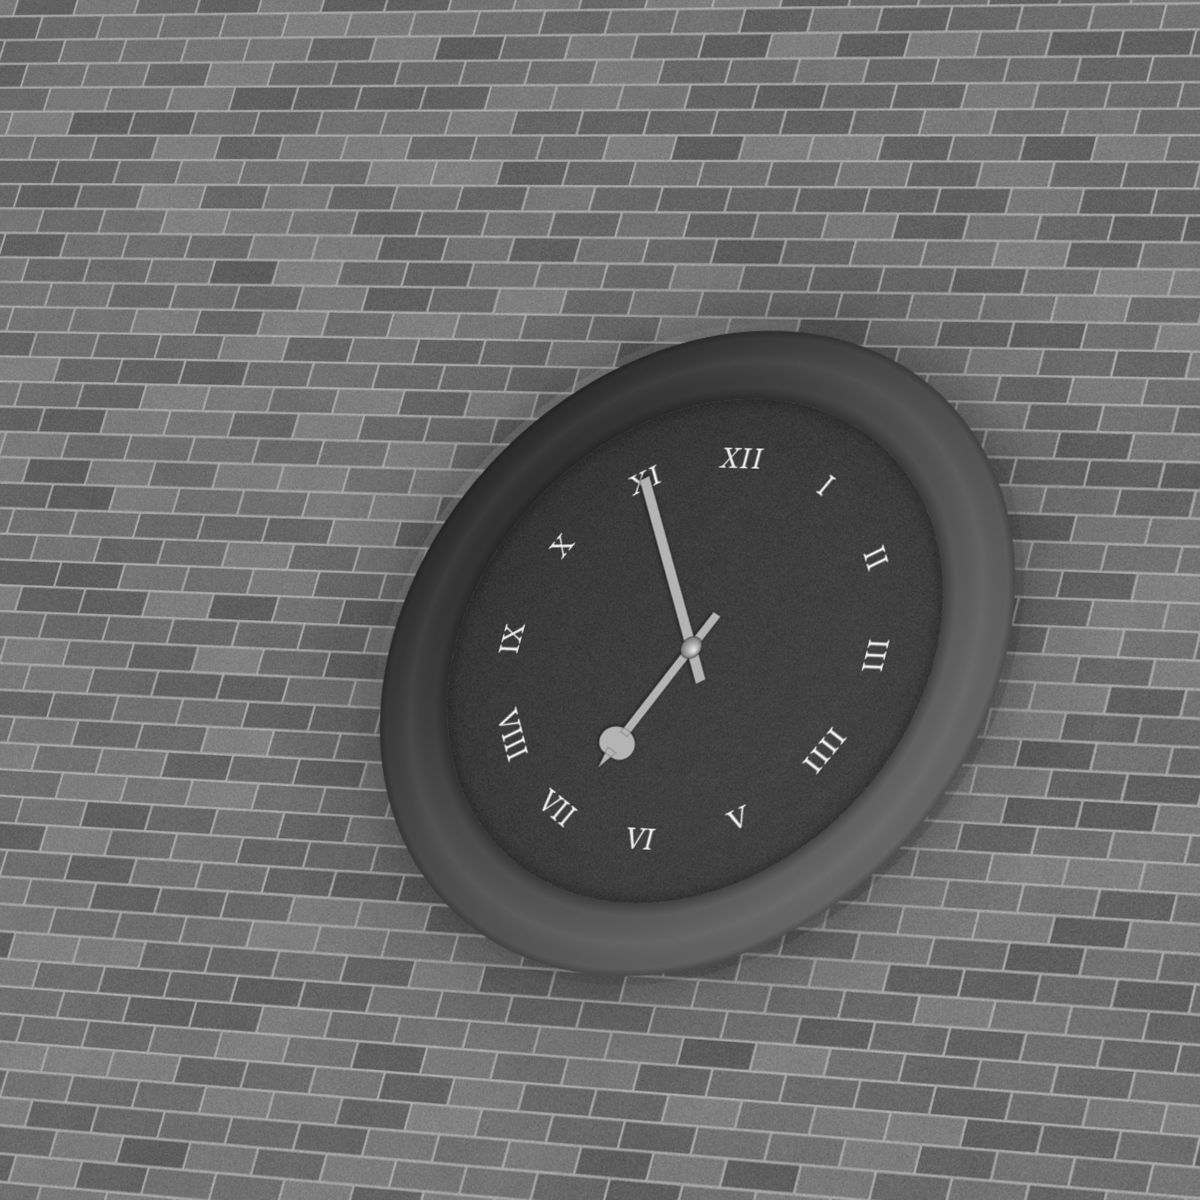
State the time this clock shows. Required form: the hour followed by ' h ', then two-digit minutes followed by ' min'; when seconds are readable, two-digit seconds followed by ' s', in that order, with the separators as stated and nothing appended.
6 h 55 min
